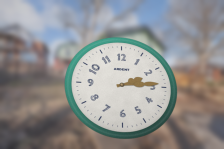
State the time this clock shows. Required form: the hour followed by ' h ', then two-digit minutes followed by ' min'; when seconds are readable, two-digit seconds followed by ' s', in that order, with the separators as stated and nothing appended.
2 h 14 min
